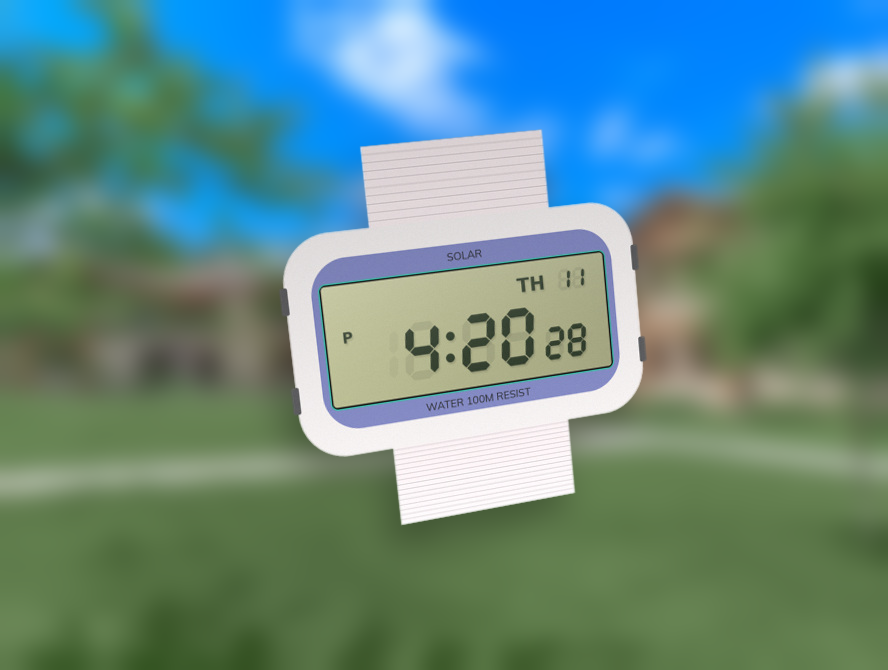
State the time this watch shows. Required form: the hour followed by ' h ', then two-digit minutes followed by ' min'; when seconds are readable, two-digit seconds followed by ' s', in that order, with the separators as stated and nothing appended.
4 h 20 min 28 s
